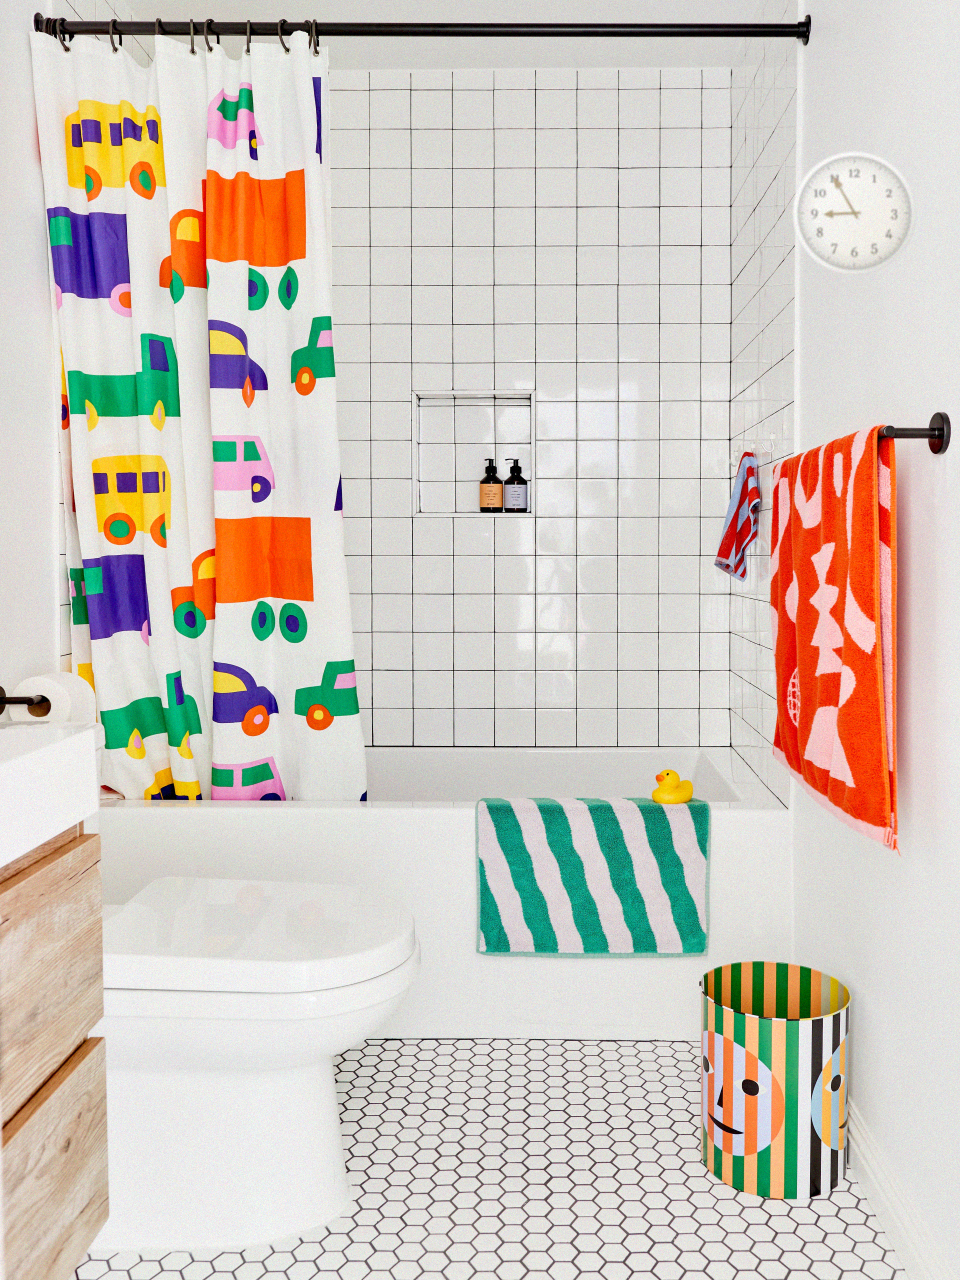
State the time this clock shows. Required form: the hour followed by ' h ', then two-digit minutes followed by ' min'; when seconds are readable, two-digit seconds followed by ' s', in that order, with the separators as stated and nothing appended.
8 h 55 min
